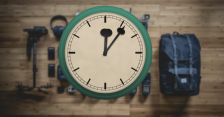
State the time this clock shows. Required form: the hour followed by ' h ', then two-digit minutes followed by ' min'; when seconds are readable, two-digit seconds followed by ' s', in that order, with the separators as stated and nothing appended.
12 h 06 min
